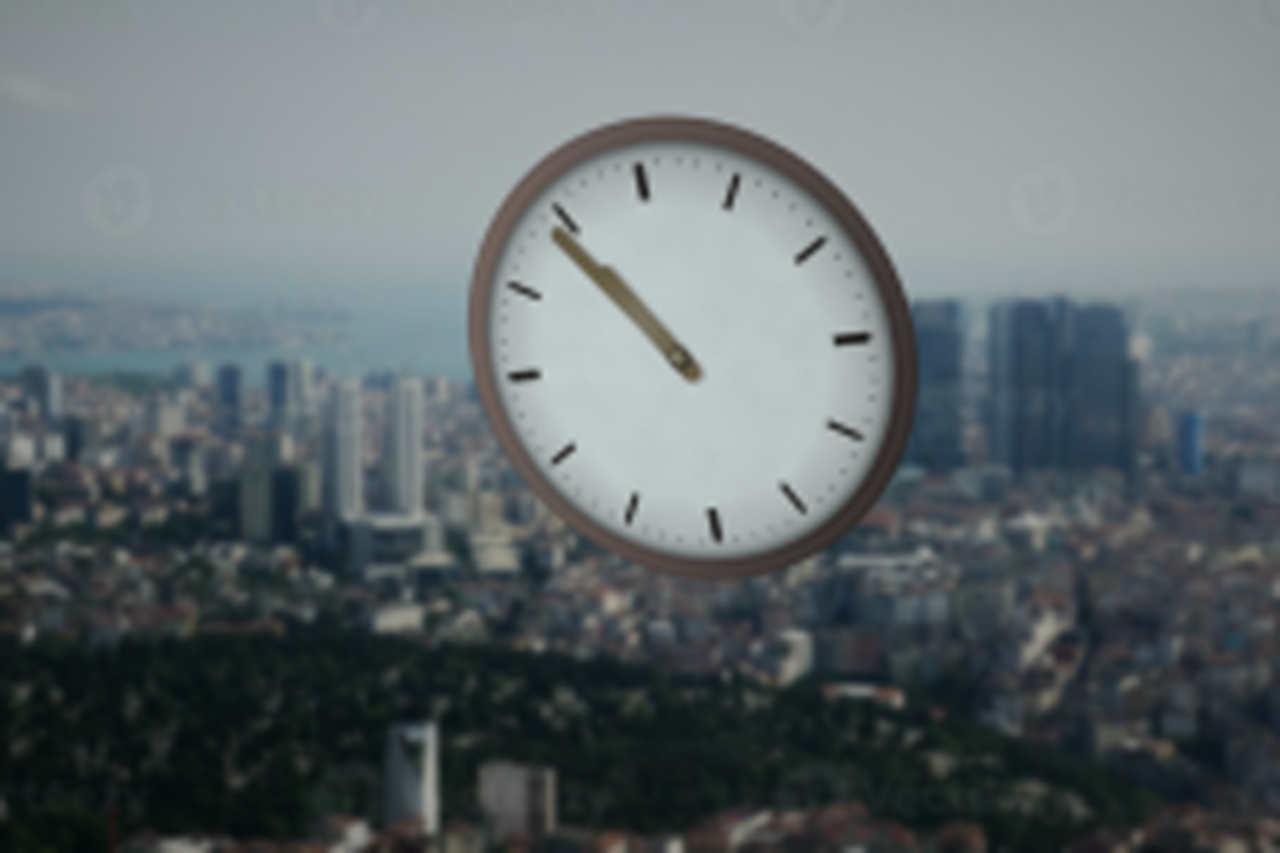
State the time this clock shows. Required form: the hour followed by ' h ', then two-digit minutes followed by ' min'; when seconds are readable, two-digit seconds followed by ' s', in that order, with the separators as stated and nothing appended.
10 h 54 min
